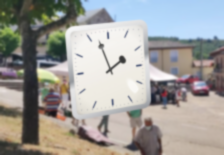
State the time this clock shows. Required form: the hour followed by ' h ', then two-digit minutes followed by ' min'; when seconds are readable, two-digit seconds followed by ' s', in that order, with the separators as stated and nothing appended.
1 h 57 min
